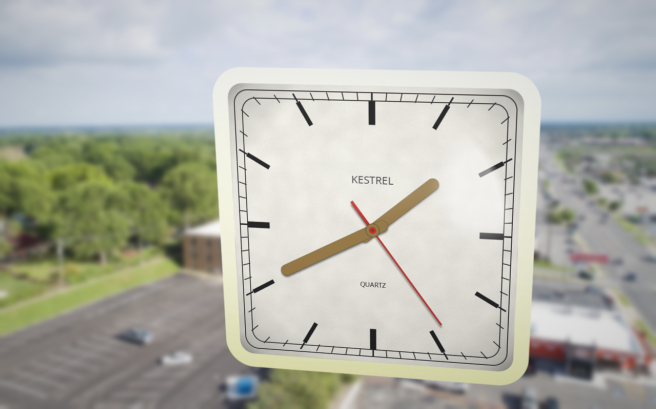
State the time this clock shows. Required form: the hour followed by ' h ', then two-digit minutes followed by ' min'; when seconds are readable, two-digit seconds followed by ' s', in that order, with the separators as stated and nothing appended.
1 h 40 min 24 s
